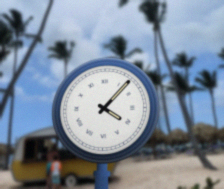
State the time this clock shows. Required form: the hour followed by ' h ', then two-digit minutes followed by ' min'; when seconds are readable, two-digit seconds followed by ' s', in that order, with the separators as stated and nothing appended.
4 h 07 min
